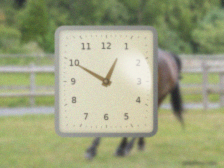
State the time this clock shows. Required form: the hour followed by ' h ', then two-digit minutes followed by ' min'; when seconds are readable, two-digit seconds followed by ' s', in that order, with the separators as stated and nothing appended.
12 h 50 min
